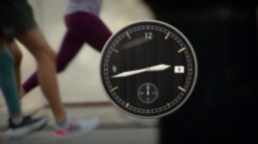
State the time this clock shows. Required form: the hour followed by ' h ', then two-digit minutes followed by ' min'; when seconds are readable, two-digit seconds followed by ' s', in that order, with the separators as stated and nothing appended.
2 h 43 min
